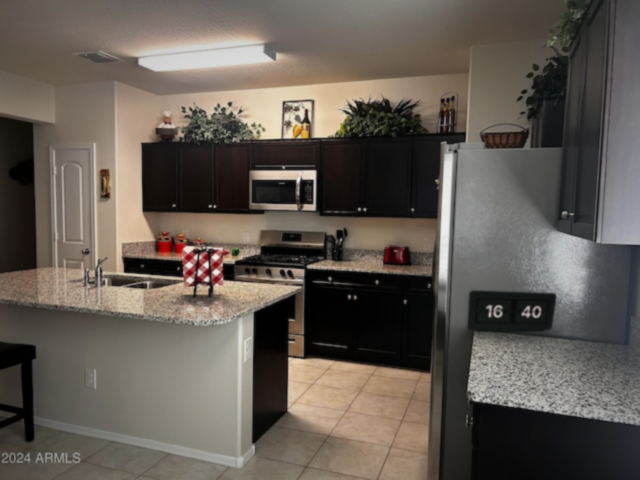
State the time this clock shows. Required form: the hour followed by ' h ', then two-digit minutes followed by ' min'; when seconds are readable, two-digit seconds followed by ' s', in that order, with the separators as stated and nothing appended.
16 h 40 min
